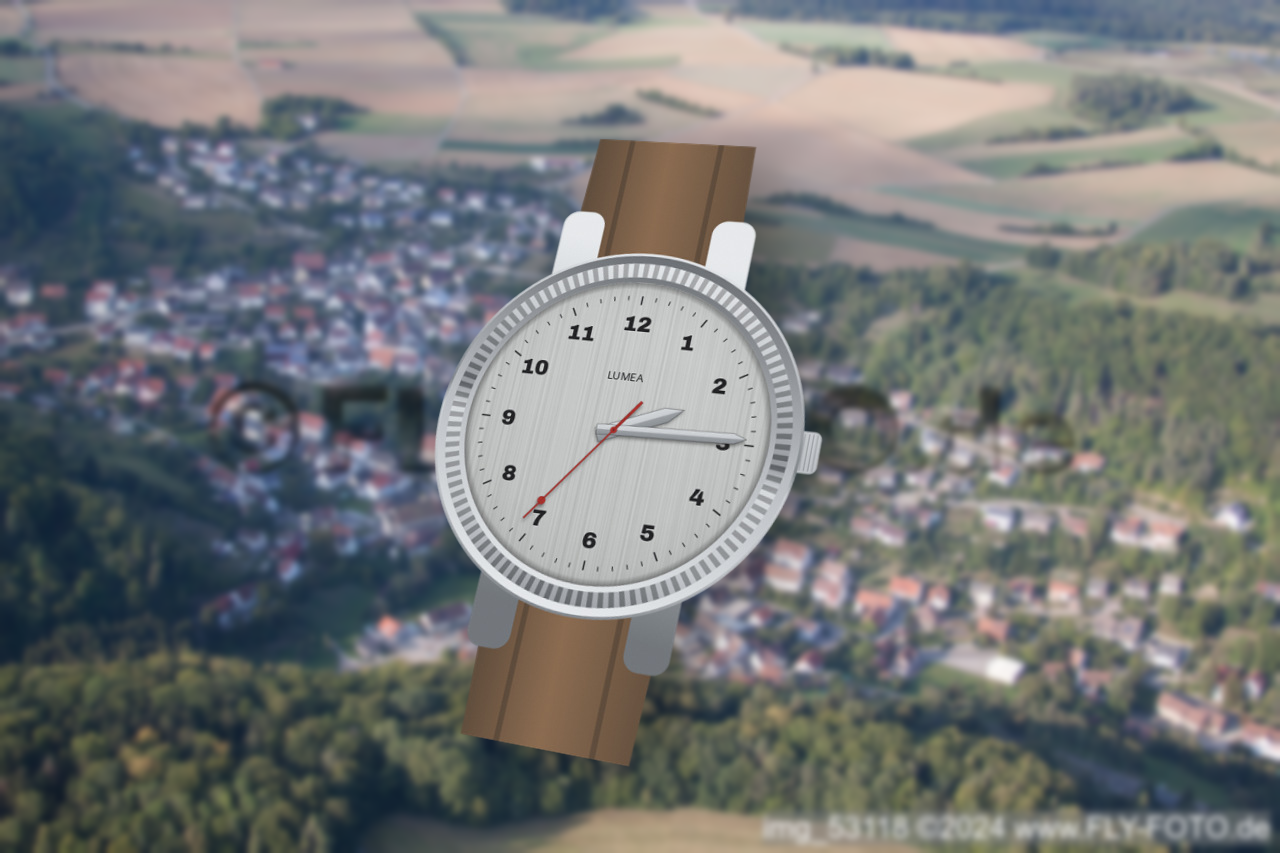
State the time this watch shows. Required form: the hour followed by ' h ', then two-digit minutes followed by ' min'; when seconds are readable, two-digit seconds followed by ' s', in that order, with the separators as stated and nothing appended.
2 h 14 min 36 s
